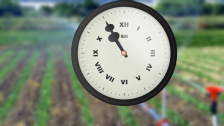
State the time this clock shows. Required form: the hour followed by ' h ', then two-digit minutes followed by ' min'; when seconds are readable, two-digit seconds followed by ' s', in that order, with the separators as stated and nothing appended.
10 h 55 min
